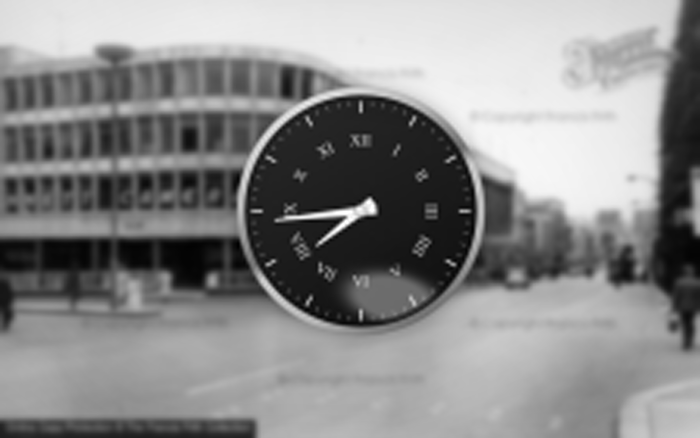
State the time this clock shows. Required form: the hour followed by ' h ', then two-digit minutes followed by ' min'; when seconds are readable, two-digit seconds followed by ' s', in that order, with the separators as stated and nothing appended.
7 h 44 min
